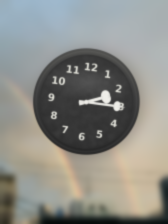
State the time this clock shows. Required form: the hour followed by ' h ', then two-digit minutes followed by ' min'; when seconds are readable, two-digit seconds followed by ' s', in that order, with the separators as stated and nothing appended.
2 h 15 min
